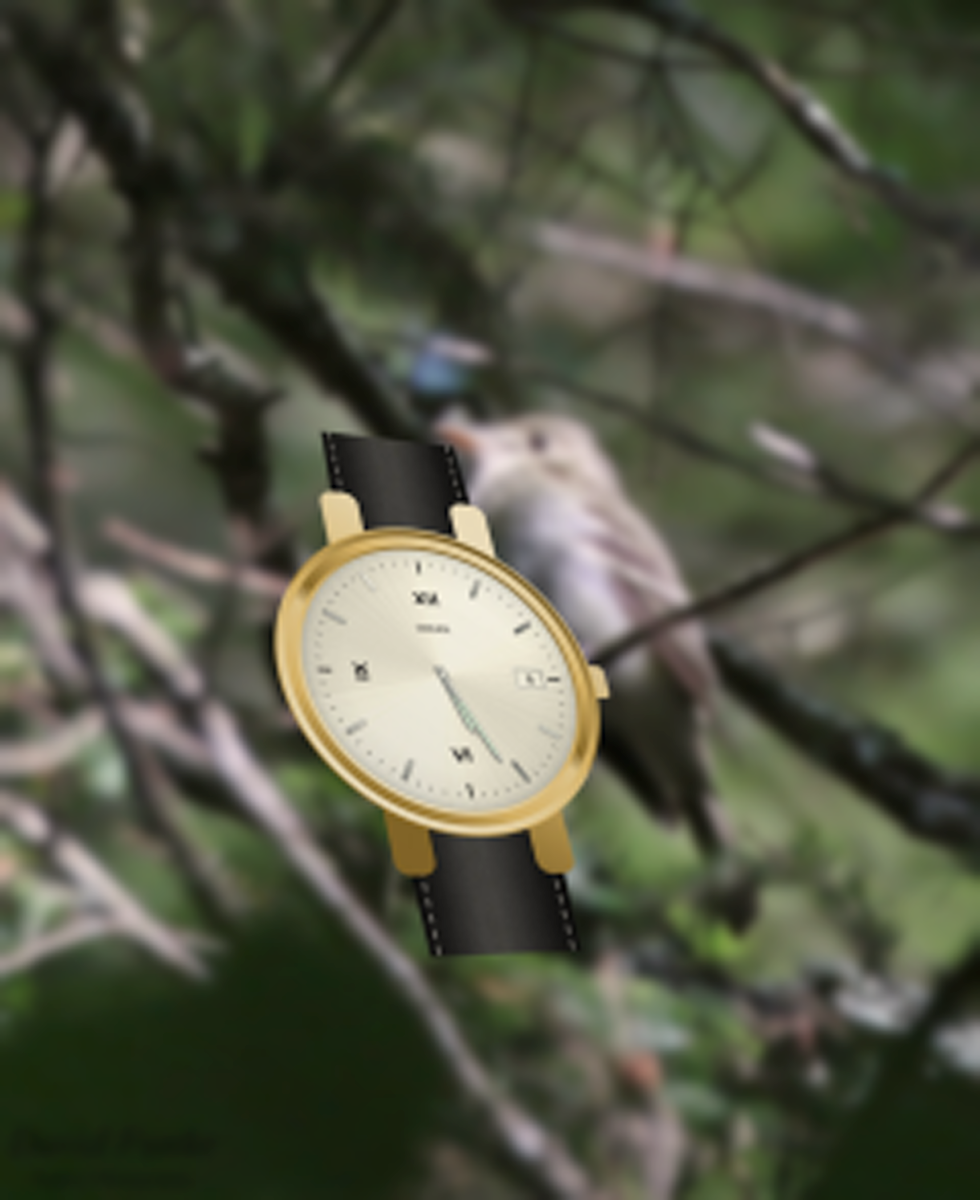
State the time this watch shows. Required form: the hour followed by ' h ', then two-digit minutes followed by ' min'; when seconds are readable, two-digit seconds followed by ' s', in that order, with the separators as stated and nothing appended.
5 h 26 min
